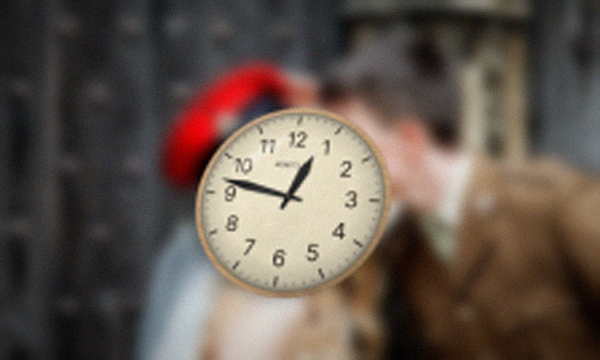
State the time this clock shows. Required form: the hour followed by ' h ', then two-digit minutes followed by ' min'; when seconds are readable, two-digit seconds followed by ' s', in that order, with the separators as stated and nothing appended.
12 h 47 min
